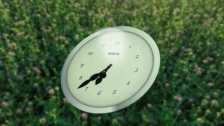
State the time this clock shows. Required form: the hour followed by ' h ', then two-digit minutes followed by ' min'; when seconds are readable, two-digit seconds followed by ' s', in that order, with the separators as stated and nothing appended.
6 h 37 min
